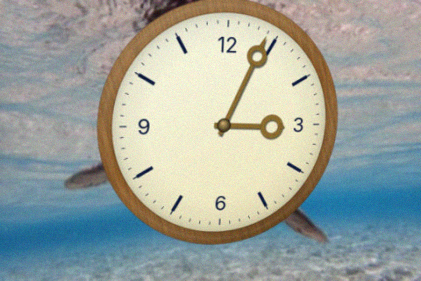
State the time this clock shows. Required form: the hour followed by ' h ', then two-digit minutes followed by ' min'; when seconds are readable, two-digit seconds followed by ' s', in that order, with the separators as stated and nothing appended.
3 h 04 min
